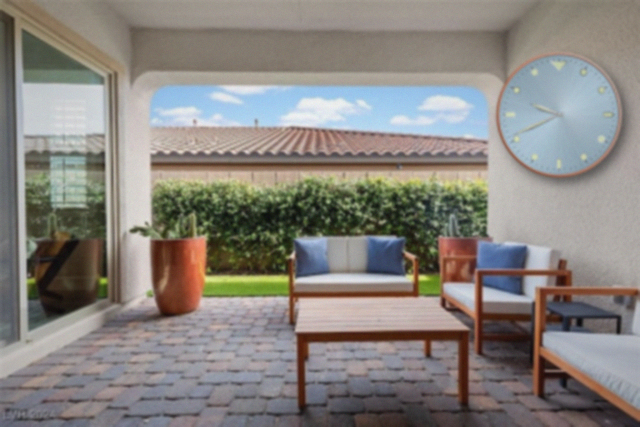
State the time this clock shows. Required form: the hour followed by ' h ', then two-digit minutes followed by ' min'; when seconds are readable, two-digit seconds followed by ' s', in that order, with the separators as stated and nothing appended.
9 h 41 min
